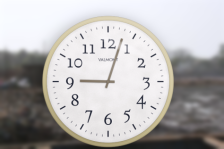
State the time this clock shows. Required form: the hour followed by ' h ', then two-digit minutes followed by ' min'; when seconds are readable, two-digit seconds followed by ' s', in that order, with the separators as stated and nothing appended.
9 h 03 min
